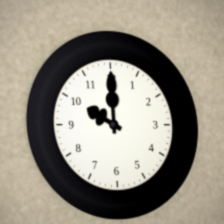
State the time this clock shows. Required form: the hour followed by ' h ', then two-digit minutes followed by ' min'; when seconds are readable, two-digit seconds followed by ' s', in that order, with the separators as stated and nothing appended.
10 h 00 min
